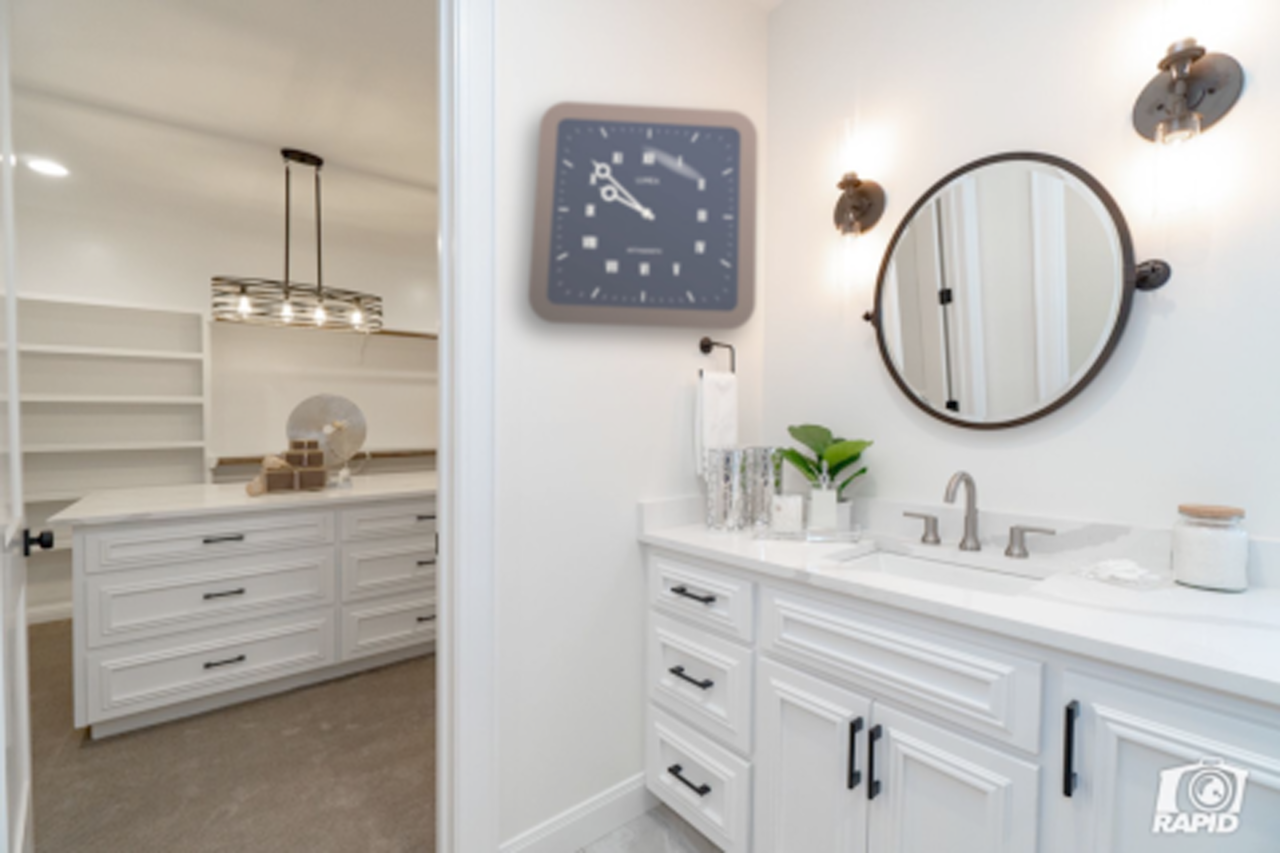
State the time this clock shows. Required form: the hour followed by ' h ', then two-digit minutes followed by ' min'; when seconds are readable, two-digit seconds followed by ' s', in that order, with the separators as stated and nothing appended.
9 h 52 min
